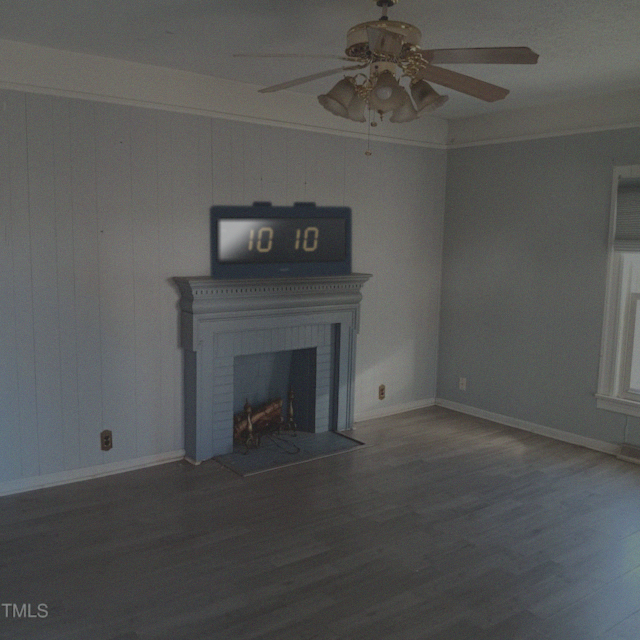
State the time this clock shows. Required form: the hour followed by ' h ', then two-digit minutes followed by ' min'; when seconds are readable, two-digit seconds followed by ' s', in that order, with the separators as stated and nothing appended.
10 h 10 min
